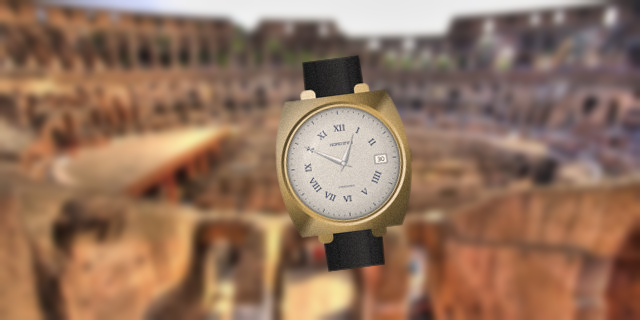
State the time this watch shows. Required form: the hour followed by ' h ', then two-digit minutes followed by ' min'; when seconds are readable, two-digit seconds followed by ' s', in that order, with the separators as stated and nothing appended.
12 h 50 min
